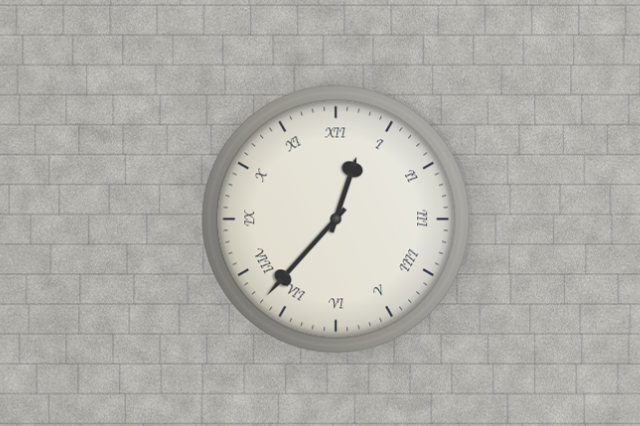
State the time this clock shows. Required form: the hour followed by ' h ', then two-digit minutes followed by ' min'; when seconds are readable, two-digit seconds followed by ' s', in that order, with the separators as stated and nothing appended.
12 h 37 min
